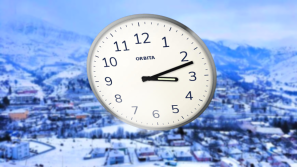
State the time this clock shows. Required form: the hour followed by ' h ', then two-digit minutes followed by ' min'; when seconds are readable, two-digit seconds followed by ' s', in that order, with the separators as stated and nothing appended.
3 h 12 min
